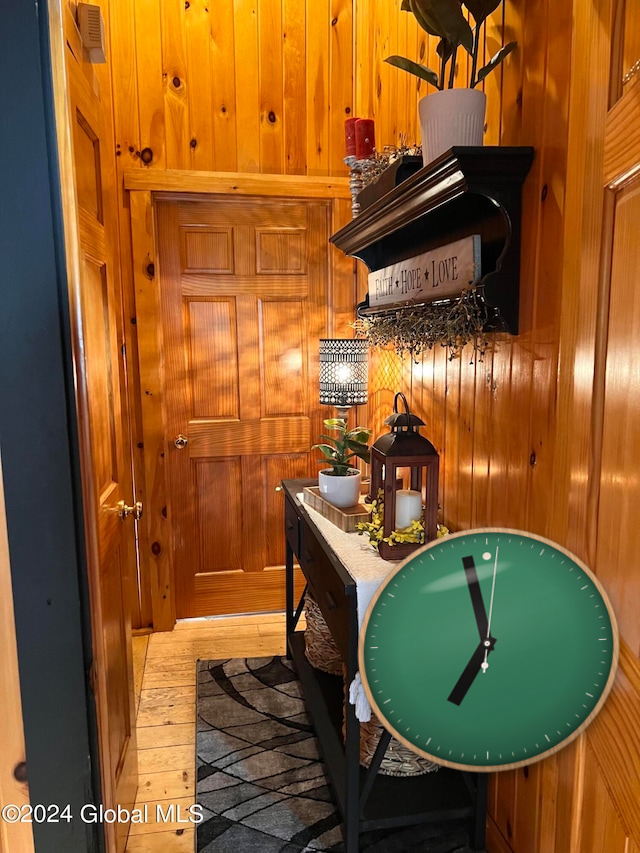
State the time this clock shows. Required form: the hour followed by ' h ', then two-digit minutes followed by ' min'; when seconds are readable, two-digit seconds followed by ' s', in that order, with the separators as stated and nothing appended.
6 h 58 min 01 s
